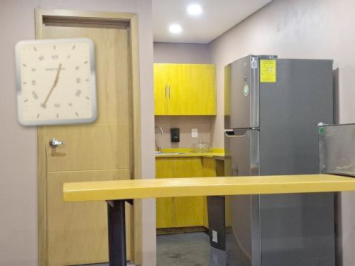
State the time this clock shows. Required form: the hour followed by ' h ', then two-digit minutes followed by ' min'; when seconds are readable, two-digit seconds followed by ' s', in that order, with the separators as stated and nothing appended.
12 h 35 min
